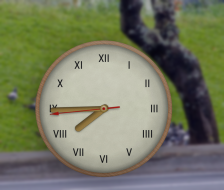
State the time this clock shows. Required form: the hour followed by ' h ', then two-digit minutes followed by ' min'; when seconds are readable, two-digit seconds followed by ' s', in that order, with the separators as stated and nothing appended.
7 h 44 min 44 s
